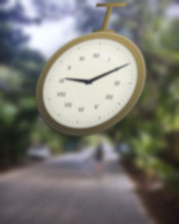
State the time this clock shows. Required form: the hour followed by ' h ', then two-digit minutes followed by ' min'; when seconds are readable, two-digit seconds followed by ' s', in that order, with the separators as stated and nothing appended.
9 h 10 min
